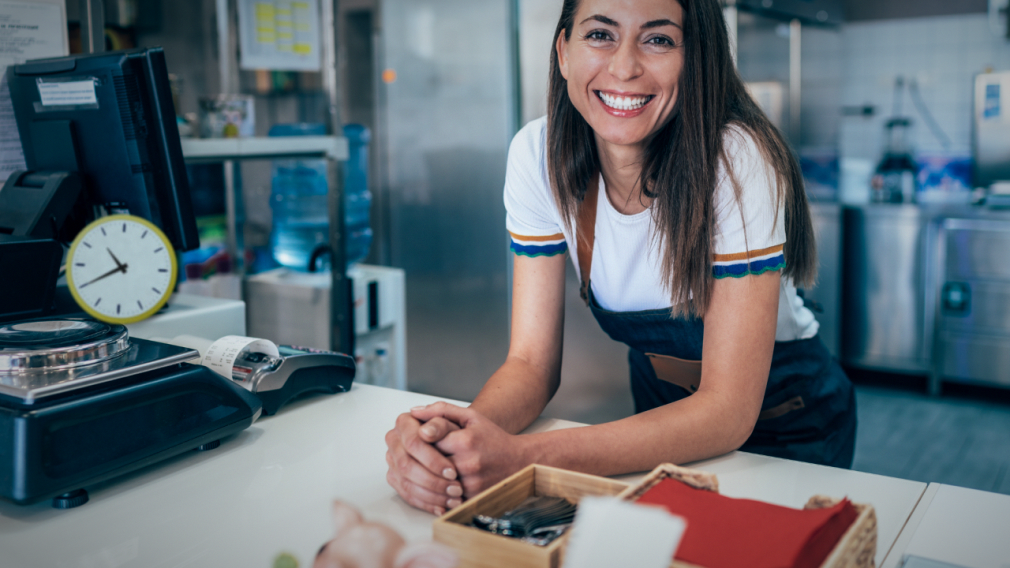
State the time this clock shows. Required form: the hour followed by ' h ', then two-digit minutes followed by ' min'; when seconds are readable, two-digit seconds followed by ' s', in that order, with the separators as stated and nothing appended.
10 h 40 min
